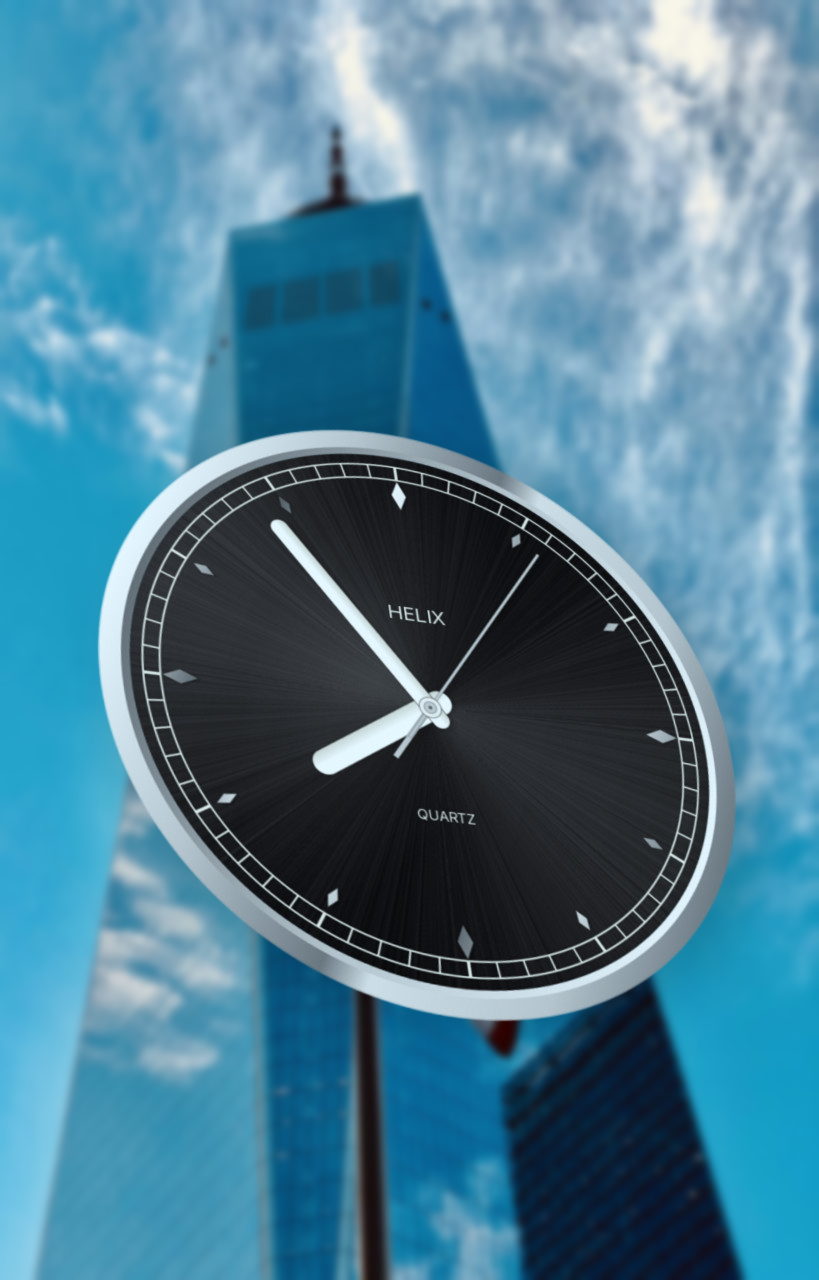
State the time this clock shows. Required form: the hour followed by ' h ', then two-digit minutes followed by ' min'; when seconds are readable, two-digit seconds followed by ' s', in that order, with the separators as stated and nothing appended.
7 h 54 min 06 s
